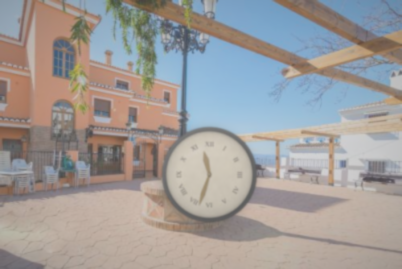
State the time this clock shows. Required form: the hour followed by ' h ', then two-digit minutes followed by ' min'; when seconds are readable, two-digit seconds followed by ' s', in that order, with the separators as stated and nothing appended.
11 h 33 min
